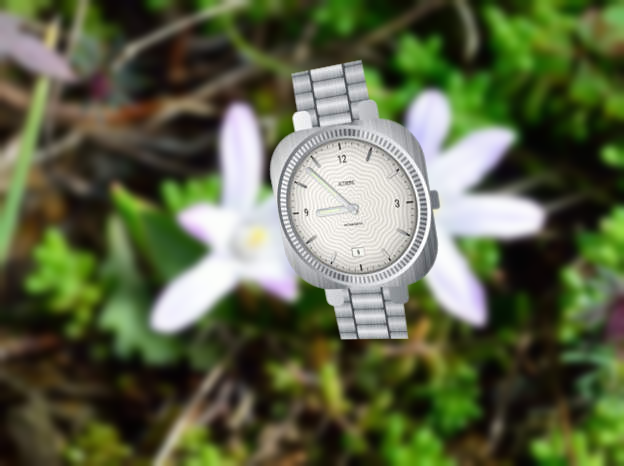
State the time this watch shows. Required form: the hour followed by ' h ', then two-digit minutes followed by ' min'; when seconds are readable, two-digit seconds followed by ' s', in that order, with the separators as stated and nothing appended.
8 h 53 min
